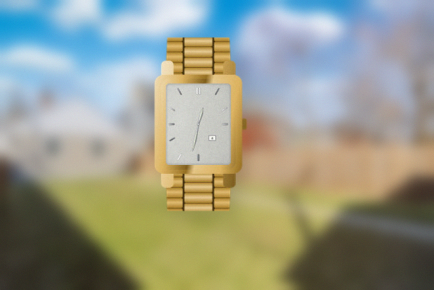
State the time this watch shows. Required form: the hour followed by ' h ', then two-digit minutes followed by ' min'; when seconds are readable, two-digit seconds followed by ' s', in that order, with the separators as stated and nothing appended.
12 h 32 min
